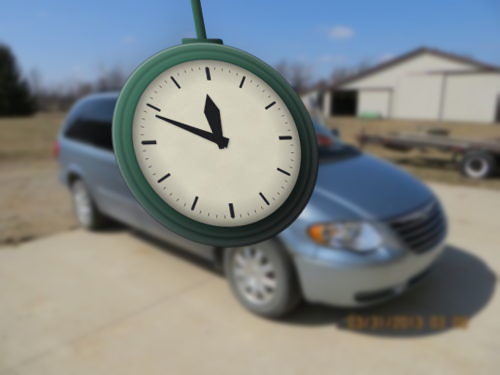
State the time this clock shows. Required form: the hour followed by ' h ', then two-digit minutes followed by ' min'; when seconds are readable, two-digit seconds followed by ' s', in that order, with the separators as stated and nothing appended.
11 h 49 min
